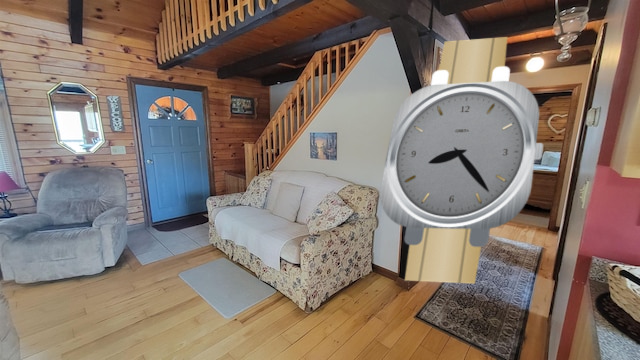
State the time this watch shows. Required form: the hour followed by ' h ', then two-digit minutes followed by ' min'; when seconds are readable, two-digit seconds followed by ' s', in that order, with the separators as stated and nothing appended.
8 h 23 min
